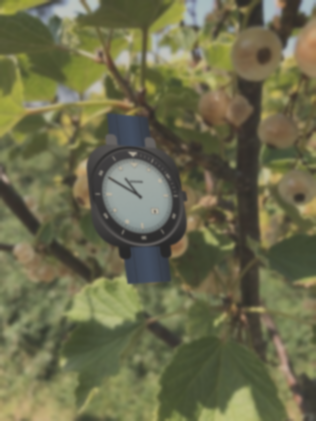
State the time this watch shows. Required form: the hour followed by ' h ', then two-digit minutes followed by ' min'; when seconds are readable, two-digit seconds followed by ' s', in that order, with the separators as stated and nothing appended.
10 h 50 min
